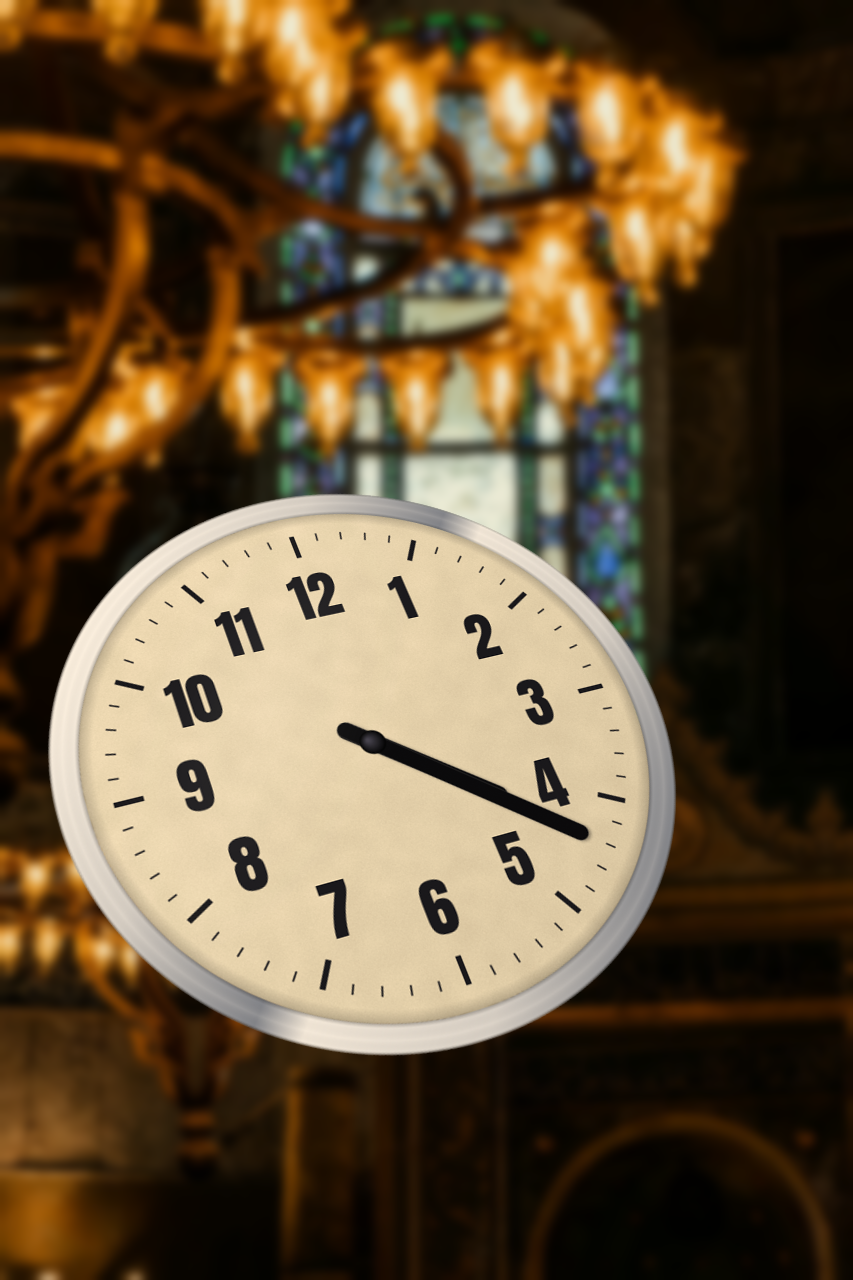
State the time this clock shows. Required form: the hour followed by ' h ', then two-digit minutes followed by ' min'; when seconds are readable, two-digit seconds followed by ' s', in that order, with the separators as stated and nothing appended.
4 h 22 min
